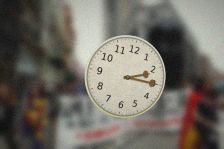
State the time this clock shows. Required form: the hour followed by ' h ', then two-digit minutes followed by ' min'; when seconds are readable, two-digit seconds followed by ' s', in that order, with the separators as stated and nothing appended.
2 h 15 min
